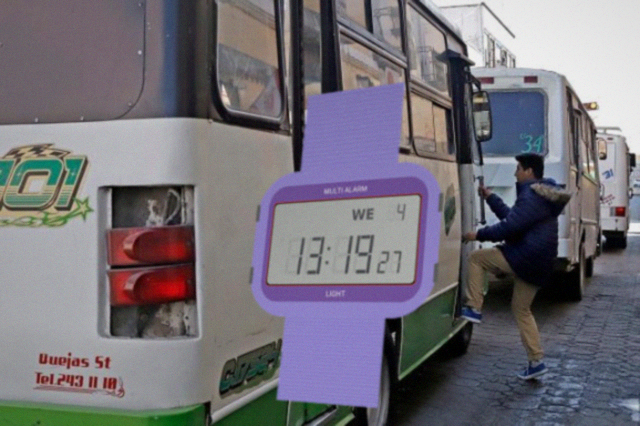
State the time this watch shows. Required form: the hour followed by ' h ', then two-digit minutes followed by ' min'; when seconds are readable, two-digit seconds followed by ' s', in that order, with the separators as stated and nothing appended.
13 h 19 min 27 s
